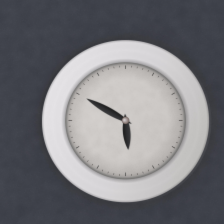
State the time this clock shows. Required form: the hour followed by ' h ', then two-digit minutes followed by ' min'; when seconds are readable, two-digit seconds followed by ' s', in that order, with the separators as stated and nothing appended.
5 h 50 min
